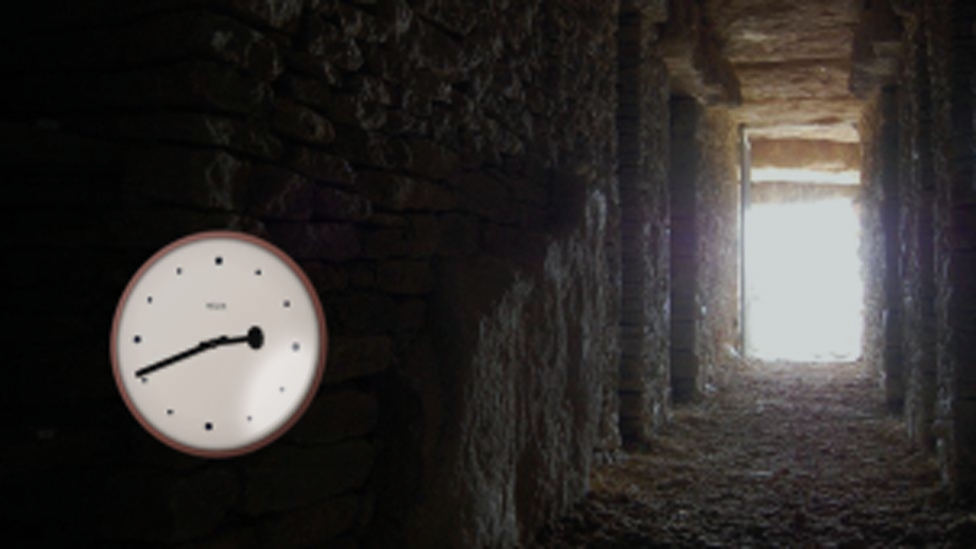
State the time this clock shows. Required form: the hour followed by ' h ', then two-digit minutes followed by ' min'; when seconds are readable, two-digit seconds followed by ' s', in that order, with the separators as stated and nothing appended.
2 h 41 min
